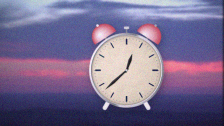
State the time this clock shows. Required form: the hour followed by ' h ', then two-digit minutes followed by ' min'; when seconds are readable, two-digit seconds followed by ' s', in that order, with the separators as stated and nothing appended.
12 h 38 min
